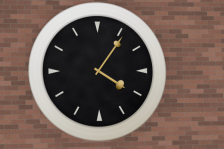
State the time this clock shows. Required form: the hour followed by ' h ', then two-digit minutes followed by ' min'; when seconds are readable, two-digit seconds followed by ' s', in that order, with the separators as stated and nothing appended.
4 h 06 min
